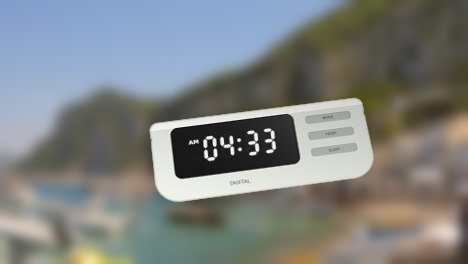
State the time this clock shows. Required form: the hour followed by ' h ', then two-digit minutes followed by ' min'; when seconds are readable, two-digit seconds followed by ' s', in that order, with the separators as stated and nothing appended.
4 h 33 min
